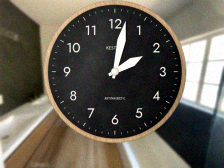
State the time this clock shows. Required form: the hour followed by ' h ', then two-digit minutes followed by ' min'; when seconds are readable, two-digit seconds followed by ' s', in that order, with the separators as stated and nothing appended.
2 h 02 min
